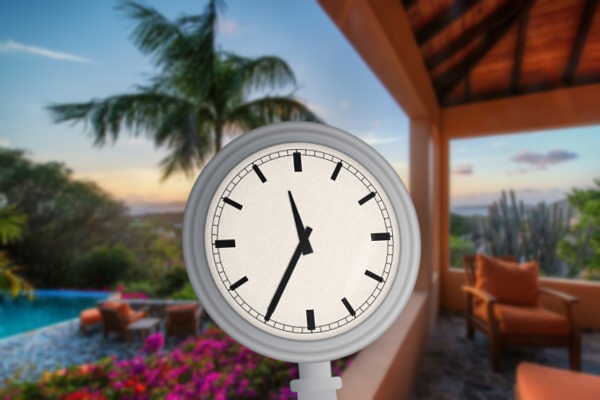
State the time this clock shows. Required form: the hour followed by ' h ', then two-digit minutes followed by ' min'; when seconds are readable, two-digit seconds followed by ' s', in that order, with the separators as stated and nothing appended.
11 h 35 min
